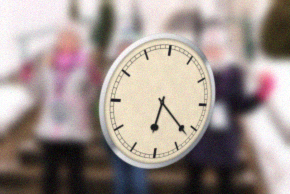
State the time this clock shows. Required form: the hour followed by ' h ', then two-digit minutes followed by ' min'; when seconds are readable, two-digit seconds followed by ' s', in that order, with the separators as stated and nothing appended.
6 h 22 min
